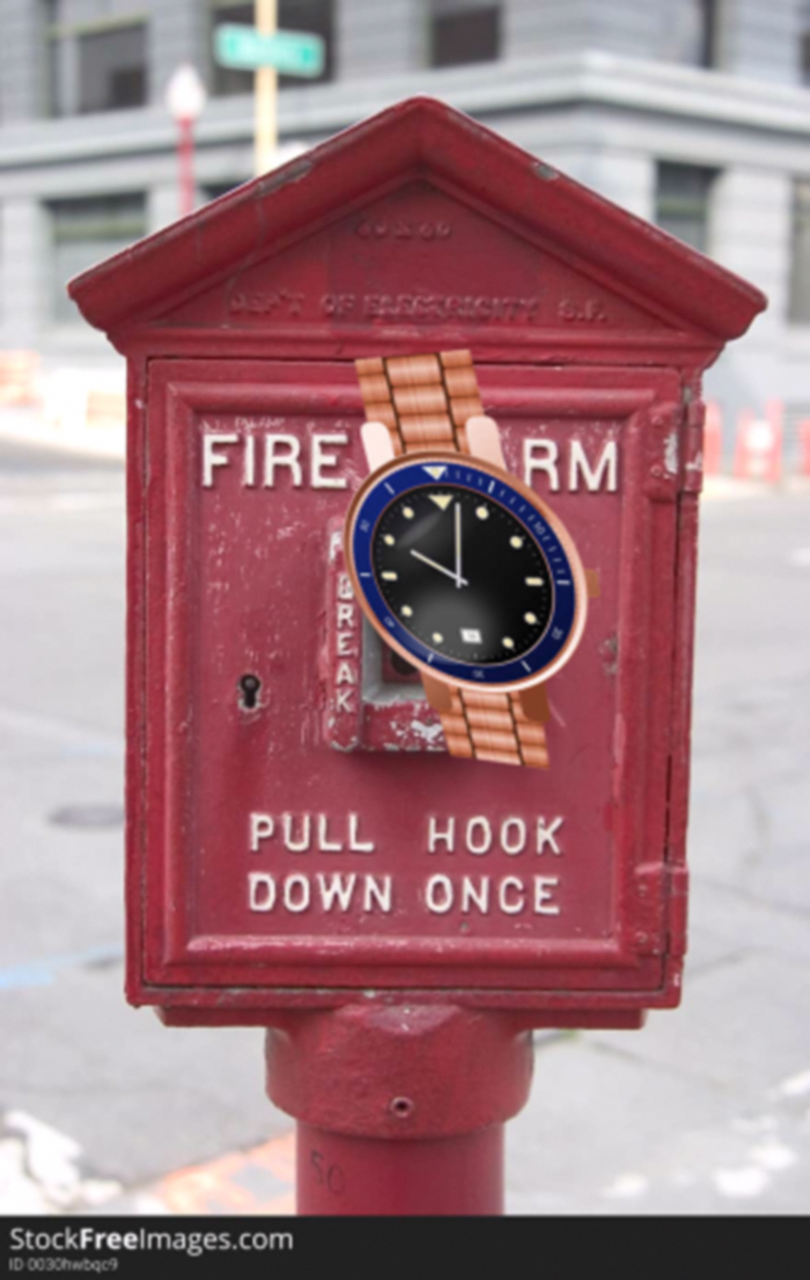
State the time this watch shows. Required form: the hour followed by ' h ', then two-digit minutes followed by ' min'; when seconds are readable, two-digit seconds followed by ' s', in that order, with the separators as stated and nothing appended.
10 h 02 min
